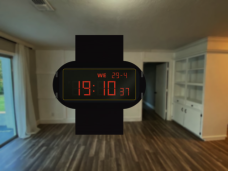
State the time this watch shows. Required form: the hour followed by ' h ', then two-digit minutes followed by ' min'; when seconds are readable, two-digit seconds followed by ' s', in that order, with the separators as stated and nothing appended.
19 h 10 min 37 s
